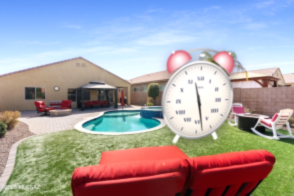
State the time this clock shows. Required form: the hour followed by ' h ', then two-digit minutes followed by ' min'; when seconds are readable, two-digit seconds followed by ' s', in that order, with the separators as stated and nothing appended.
11 h 28 min
